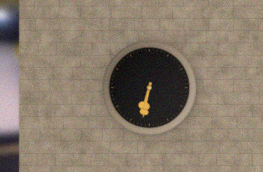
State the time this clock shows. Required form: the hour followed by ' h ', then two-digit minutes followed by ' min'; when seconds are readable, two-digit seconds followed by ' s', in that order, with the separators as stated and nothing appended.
6 h 32 min
